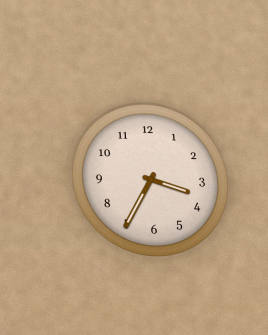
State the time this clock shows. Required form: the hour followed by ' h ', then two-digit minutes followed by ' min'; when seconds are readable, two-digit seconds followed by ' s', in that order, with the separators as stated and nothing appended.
3 h 35 min
